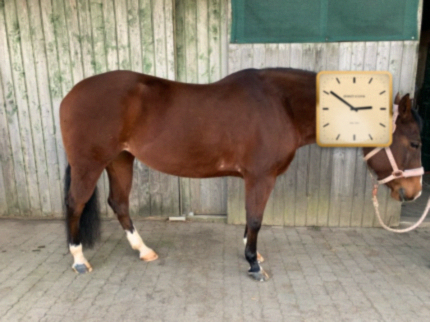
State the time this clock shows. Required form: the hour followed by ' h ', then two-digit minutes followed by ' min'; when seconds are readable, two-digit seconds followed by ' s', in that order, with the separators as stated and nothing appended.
2 h 51 min
